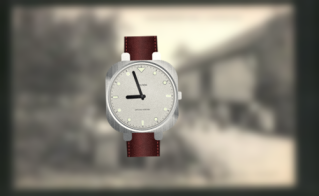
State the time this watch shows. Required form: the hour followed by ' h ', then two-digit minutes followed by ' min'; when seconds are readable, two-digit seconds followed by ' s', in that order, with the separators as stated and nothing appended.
8 h 57 min
